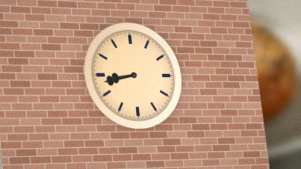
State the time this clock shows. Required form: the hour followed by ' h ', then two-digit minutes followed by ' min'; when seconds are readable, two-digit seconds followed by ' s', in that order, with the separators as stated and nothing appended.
8 h 43 min
